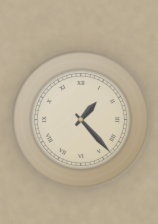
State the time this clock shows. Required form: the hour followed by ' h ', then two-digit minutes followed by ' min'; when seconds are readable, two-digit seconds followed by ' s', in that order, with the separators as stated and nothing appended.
1 h 23 min
